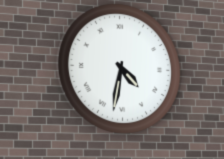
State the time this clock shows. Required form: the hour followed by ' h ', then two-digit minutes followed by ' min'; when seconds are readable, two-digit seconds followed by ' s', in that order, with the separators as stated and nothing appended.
4 h 32 min
